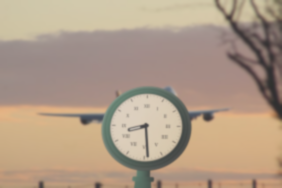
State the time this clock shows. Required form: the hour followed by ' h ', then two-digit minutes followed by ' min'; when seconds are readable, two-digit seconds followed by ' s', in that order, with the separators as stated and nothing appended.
8 h 29 min
